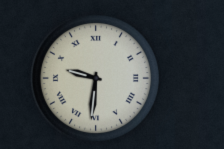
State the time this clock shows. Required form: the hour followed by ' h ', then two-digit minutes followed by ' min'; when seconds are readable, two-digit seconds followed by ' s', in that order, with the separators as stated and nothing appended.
9 h 31 min
